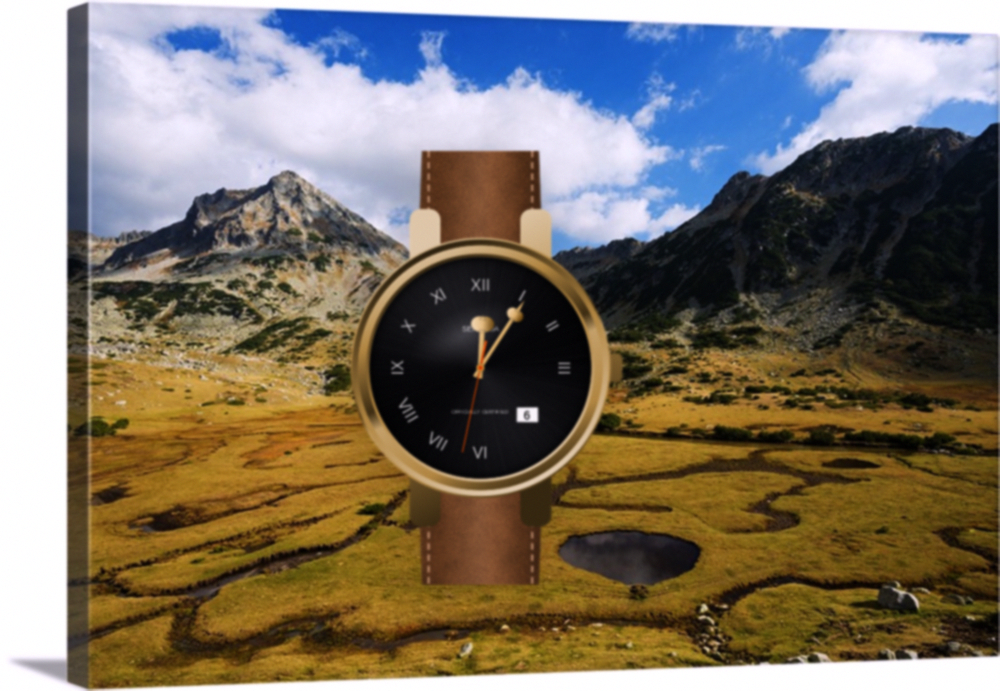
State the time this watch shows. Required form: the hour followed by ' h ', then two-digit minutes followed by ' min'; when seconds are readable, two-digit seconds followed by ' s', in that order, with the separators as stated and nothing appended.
12 h 05 min 32 s
